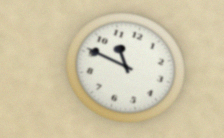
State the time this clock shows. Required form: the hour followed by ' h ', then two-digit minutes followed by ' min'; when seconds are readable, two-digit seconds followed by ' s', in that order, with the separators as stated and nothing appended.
10 h 46 min
